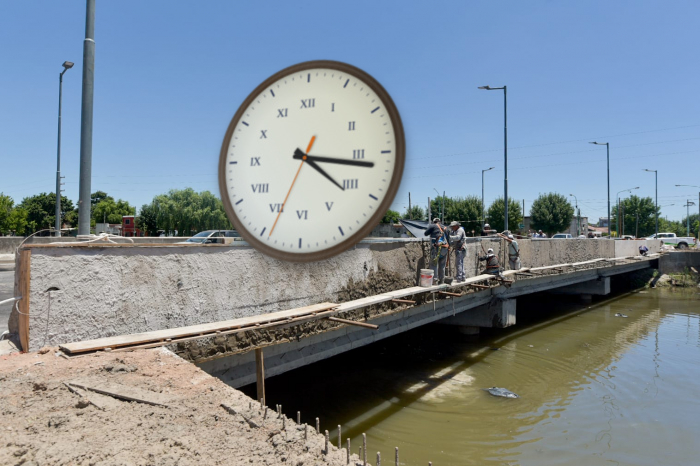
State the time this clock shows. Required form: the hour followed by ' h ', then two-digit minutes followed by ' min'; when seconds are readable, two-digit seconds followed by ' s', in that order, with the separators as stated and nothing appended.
4 h 16 min 34 s
